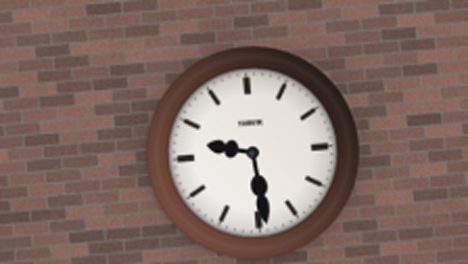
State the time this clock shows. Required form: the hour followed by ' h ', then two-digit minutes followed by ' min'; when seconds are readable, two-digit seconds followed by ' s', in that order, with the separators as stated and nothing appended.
9 h 29 min
